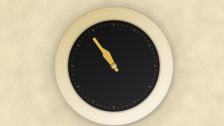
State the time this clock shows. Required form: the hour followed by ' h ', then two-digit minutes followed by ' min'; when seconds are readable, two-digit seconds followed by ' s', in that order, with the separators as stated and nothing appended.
10 h 54 min
